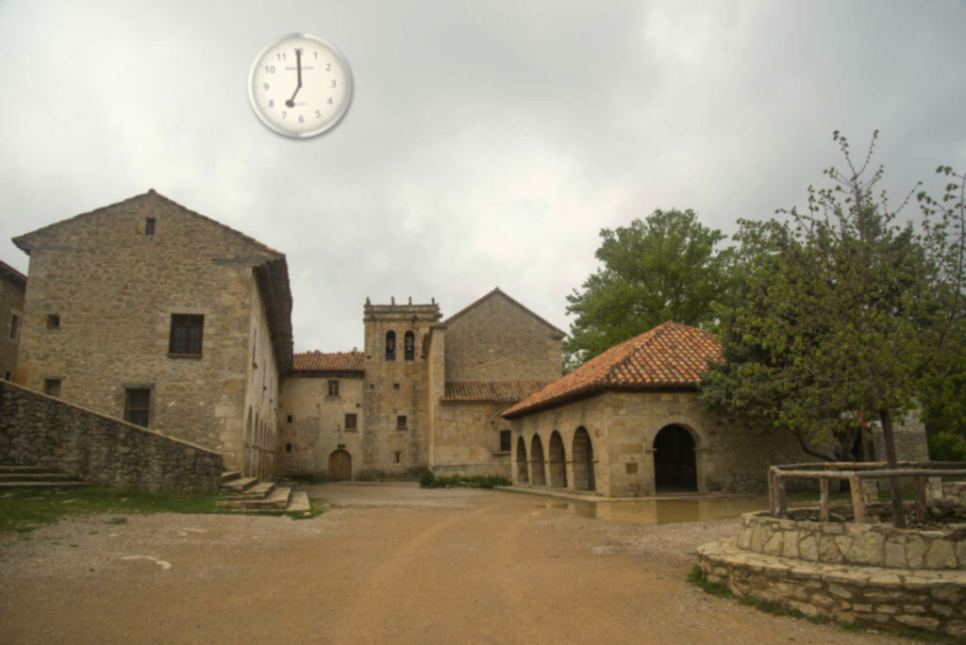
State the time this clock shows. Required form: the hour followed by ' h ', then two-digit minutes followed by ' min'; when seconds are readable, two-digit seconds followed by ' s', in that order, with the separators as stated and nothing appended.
7 h 00 min
